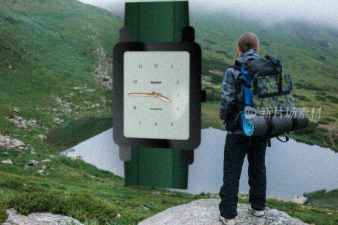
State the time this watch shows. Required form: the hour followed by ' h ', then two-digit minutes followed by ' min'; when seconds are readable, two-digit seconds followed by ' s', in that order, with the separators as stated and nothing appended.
3 h 45 min
